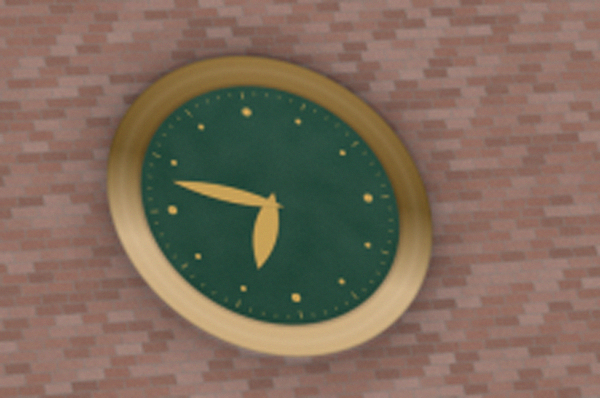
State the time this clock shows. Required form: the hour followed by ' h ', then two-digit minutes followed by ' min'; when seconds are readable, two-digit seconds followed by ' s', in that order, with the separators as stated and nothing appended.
6 h 48 min
